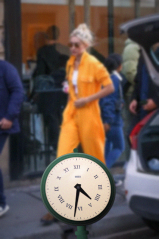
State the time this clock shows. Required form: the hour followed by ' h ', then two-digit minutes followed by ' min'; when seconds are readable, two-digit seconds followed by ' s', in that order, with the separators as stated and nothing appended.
4 h 32 min
